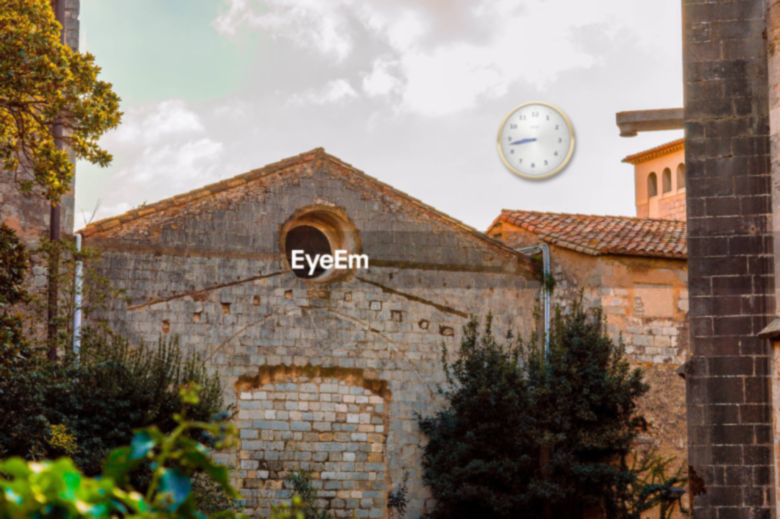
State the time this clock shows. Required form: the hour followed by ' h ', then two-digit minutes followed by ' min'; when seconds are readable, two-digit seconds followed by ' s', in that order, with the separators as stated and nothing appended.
8 h 43 min
